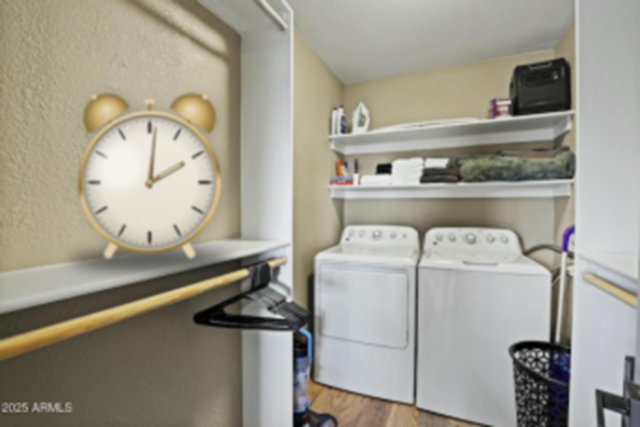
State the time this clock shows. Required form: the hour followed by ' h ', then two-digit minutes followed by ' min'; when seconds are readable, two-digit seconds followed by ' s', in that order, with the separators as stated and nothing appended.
2 h 01 min
